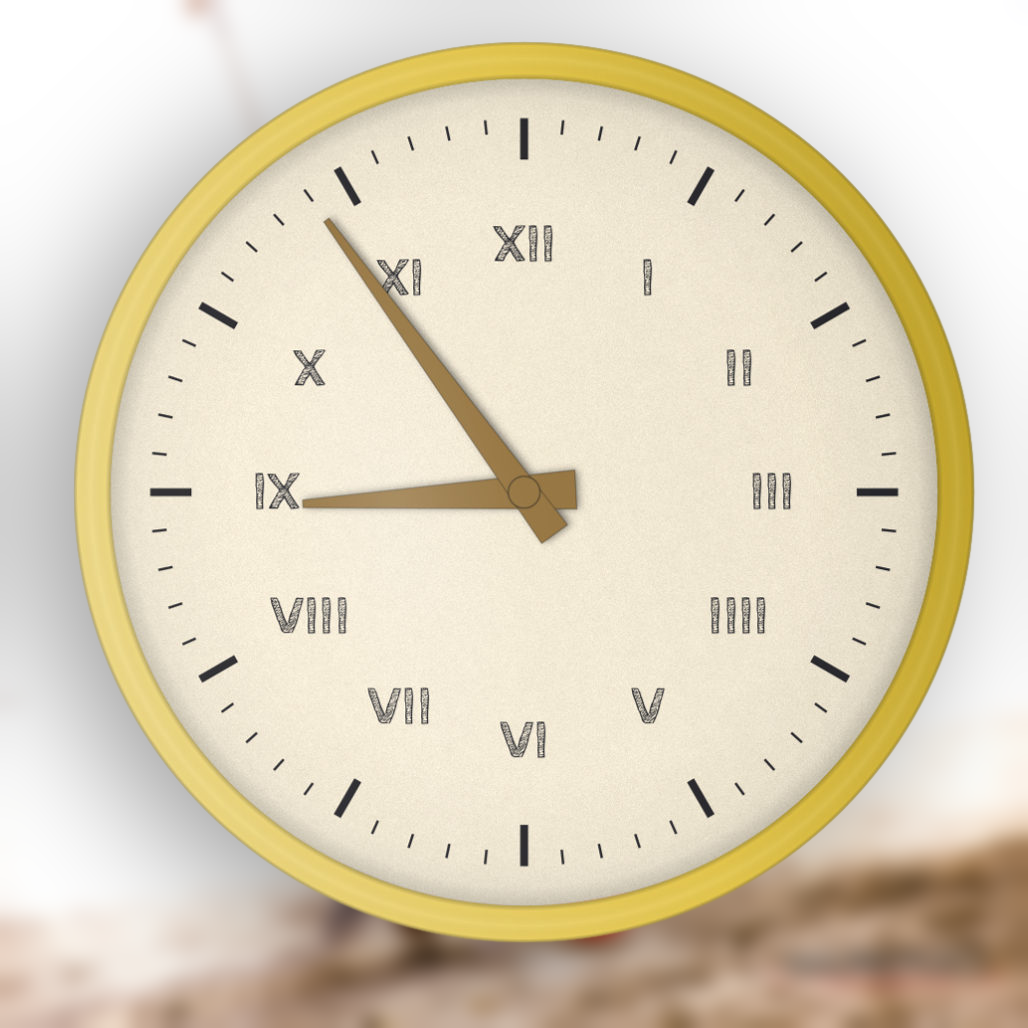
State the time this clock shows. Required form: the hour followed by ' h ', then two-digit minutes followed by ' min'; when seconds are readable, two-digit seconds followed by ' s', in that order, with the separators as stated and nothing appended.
8 h 54 min
